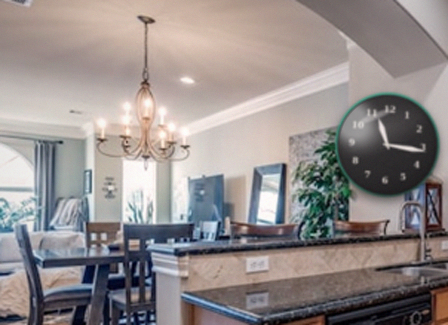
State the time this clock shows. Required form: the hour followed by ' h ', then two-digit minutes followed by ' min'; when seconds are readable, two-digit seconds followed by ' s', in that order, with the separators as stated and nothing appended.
11 h 16 min
